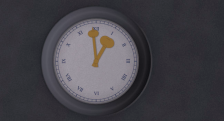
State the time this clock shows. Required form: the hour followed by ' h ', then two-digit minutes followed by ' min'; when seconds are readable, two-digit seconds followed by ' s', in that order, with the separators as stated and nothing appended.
12 h 59 min
